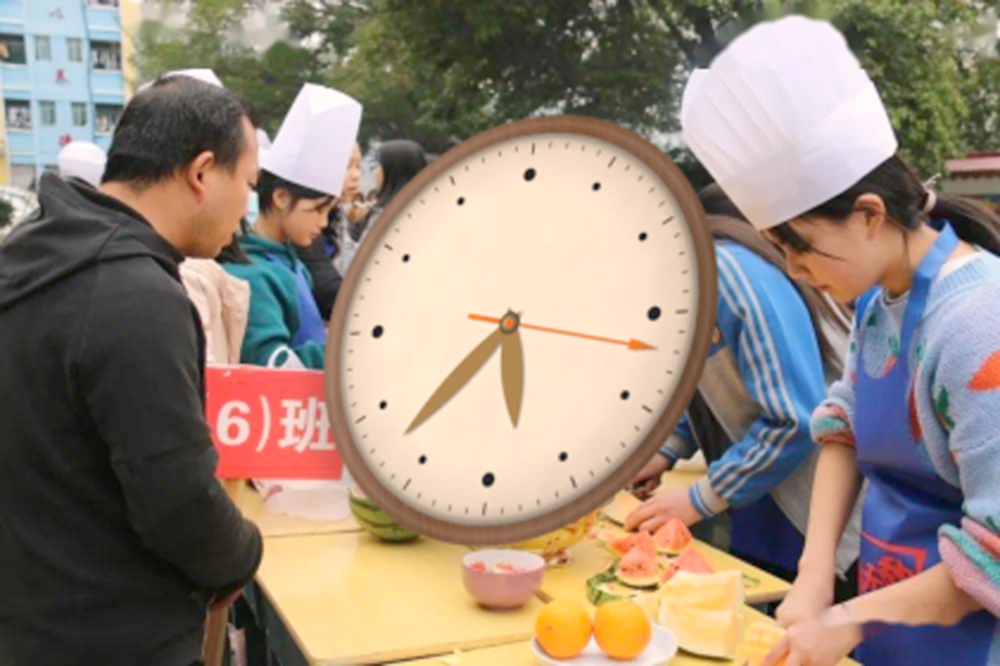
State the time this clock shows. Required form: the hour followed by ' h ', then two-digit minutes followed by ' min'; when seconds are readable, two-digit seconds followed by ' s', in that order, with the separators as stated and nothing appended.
5 h 37 min 17 s
